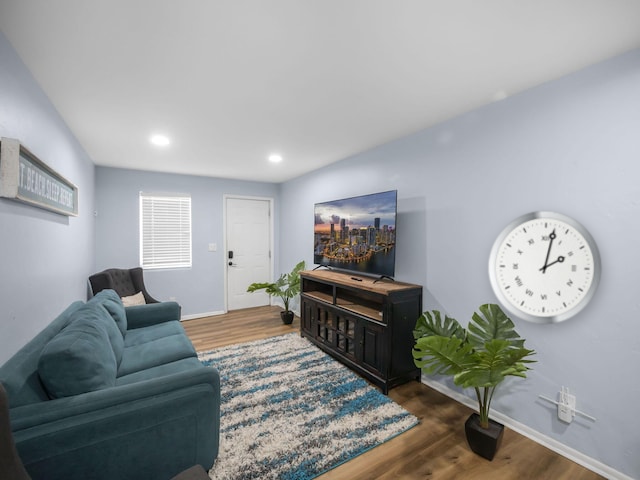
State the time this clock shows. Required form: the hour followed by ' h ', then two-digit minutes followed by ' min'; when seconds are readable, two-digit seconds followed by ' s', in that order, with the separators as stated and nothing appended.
2 h 02 min
